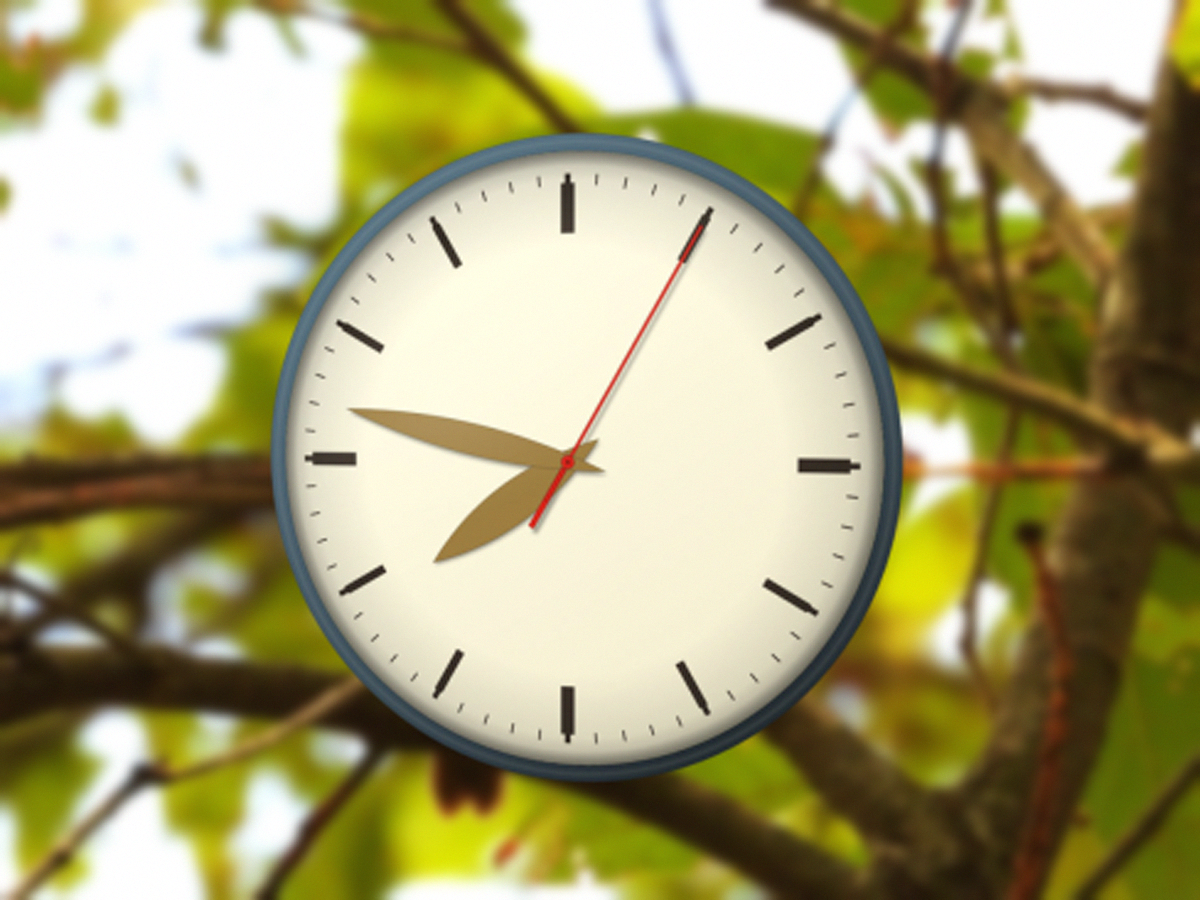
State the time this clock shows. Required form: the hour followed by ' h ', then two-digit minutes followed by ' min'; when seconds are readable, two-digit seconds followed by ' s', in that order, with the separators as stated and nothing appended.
7 h 47 min 05 s
